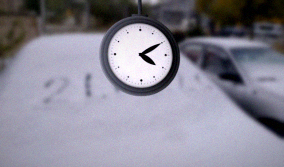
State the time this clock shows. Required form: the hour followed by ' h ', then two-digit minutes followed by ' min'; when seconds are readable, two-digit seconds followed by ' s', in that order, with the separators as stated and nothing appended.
4 h 10 min
